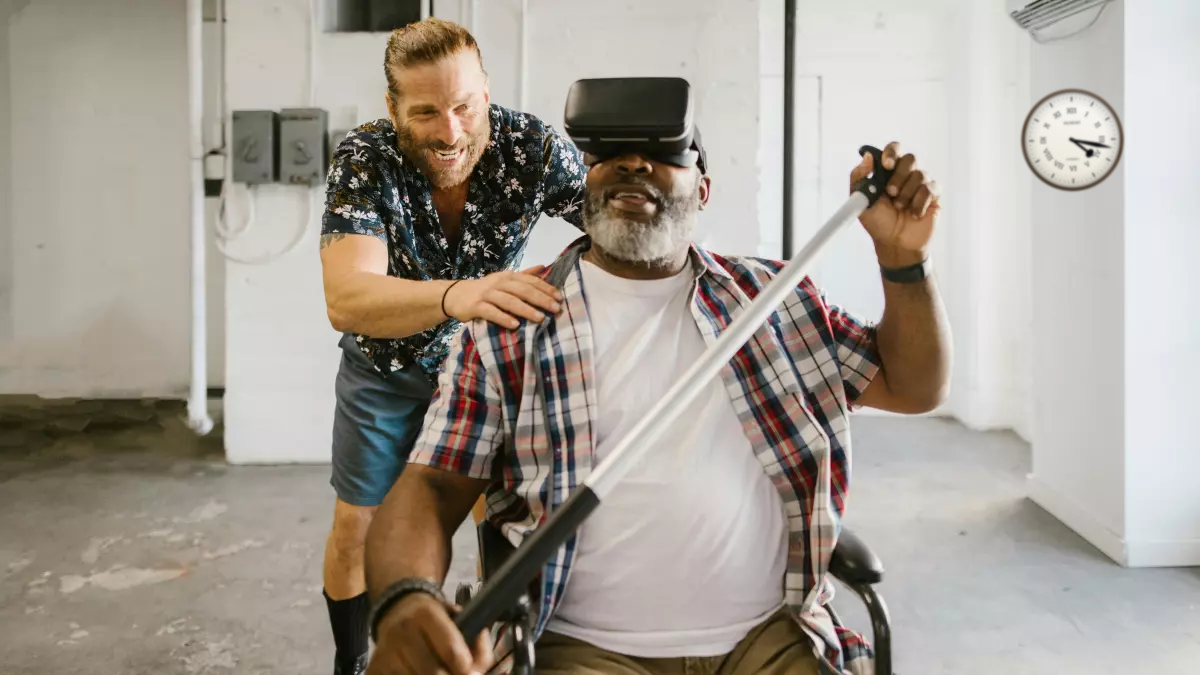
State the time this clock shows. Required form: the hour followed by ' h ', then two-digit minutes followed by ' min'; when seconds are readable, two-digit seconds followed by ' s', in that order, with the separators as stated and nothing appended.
4 h 17 min
